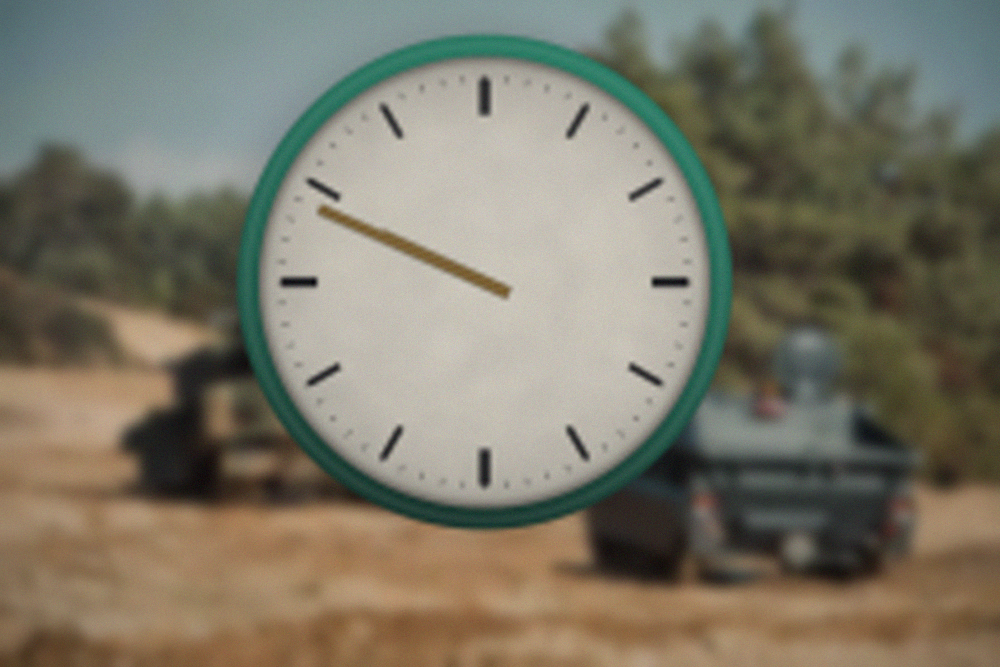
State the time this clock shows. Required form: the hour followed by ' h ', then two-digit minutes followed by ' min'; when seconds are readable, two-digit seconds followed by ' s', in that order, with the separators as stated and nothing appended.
9 h 49 min
